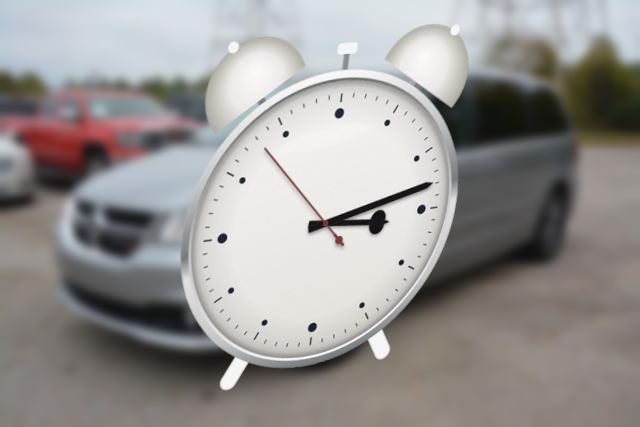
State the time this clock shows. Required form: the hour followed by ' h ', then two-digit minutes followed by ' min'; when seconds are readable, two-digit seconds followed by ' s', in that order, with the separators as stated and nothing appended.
3 h 12 min 53 s
